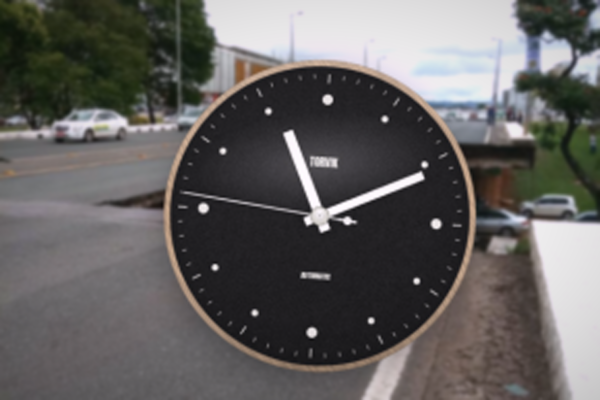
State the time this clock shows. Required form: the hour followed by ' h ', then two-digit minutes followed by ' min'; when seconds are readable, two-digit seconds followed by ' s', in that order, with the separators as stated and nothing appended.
11 h 10 min 46 s
